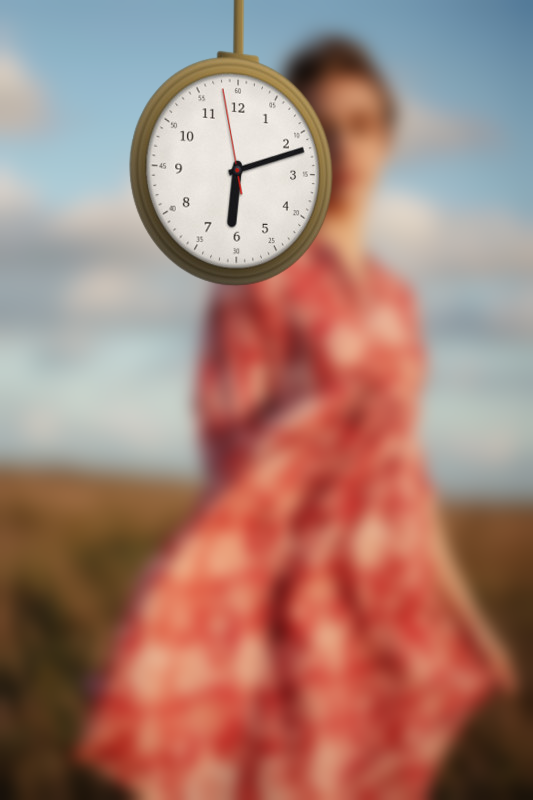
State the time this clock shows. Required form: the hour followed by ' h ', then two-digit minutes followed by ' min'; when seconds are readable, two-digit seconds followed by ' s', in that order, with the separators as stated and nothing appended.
6 h 11 min 58 s
